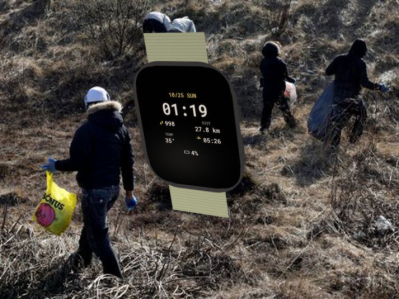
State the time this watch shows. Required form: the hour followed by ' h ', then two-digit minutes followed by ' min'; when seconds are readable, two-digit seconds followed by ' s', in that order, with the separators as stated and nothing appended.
1 h 19 min
